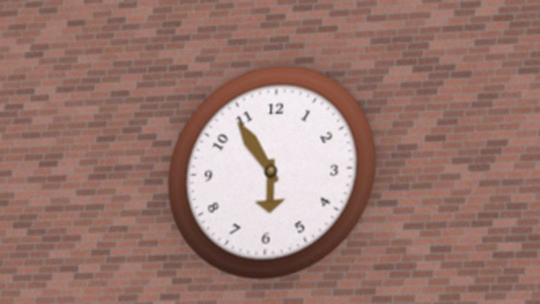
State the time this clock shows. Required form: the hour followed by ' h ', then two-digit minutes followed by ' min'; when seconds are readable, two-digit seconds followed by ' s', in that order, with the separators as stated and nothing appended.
5 h 54 min
